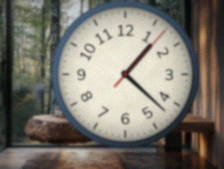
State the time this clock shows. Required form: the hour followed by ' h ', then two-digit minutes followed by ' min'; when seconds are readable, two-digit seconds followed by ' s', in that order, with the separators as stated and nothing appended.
1 h 22 min 07 s
